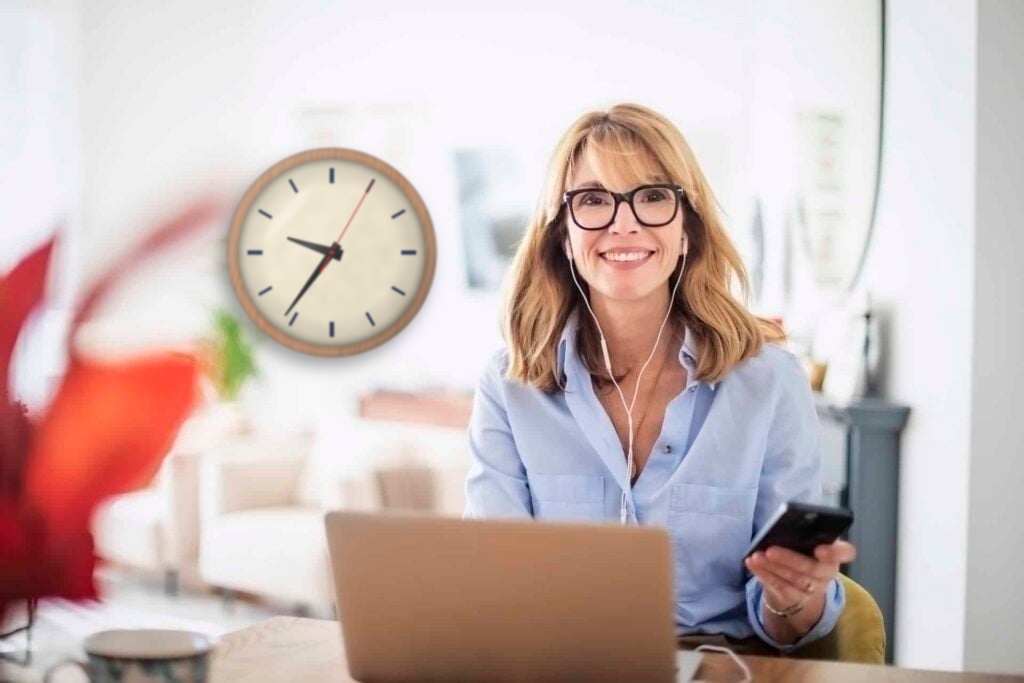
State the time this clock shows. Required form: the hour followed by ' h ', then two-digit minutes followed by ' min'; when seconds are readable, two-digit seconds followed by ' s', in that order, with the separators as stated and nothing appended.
9 h 36 min 05 s
